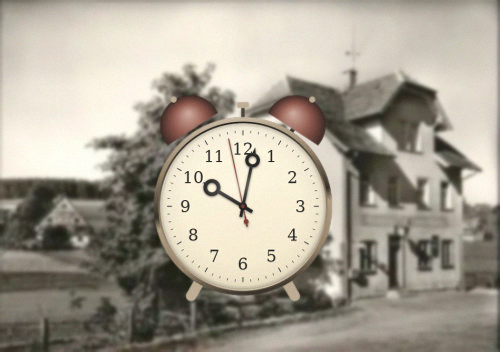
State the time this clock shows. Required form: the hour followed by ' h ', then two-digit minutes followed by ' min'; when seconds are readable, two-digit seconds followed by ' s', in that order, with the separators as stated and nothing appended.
10 h 01 min 58 s
